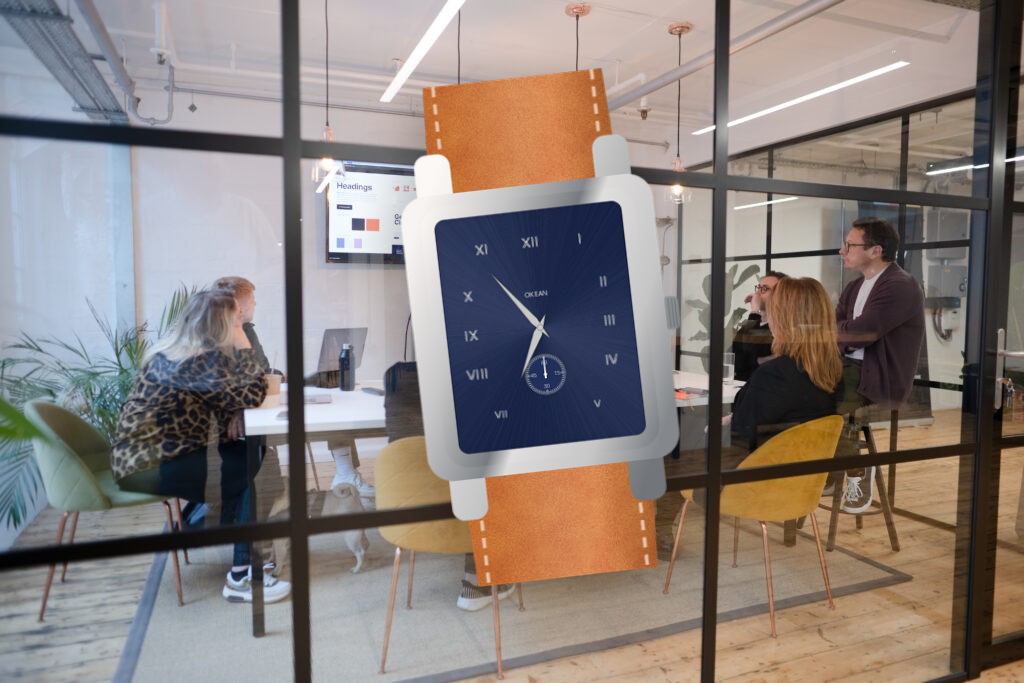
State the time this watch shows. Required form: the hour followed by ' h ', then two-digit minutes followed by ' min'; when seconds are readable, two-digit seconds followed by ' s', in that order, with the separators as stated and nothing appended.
6 h 54 min
